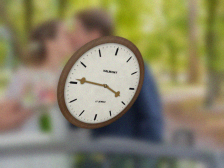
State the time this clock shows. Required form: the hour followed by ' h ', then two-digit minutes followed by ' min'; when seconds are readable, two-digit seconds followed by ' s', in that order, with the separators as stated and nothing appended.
3 h 46 min
